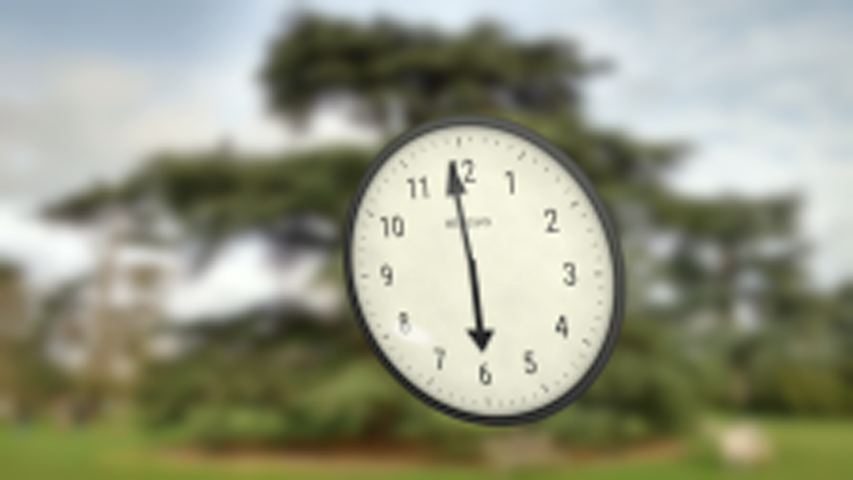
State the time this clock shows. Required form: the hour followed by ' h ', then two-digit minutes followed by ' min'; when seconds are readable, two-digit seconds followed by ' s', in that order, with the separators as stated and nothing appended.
5 h 59 min
